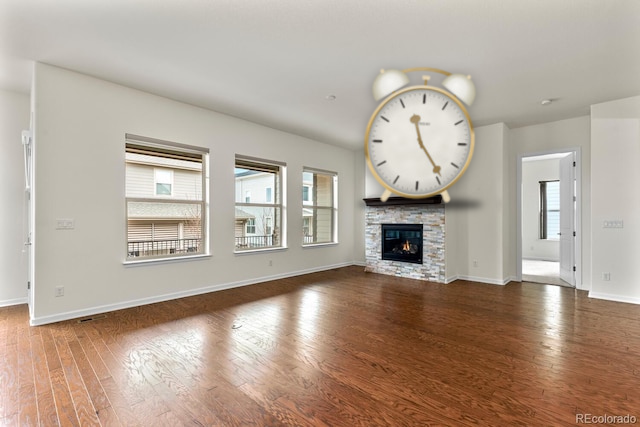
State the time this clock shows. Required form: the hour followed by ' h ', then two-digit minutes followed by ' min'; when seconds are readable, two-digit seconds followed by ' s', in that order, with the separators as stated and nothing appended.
11 h 24 min
